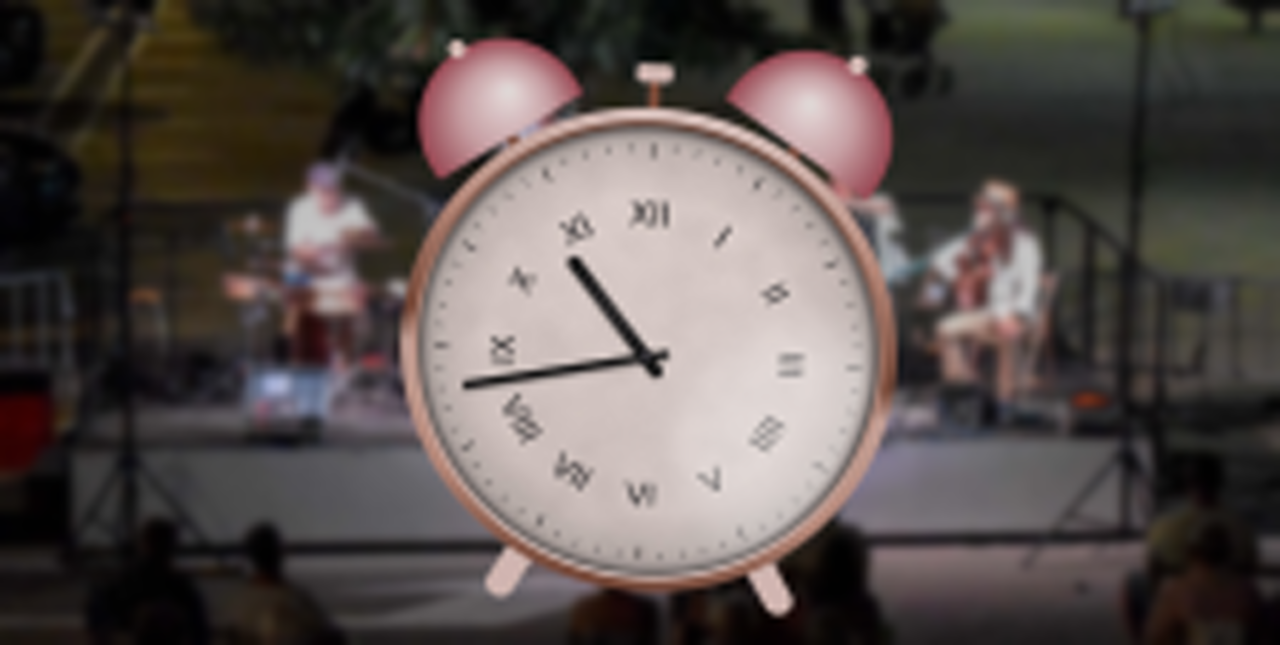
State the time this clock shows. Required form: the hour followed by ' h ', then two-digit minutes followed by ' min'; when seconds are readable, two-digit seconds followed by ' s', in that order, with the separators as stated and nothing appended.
10 h 43 min
